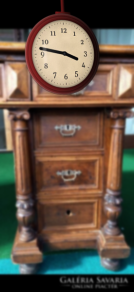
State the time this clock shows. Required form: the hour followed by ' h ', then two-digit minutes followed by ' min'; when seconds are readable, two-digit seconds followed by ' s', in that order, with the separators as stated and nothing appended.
3 h 47 min
